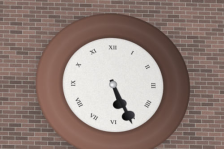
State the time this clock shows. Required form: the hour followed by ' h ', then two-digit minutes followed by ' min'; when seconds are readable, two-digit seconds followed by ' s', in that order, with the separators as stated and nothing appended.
5 h 26 min
